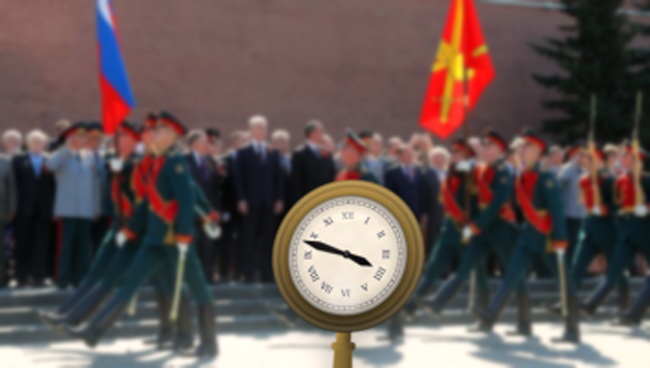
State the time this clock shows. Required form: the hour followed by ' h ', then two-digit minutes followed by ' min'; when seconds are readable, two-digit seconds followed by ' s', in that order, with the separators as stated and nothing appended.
3 h 48 min
